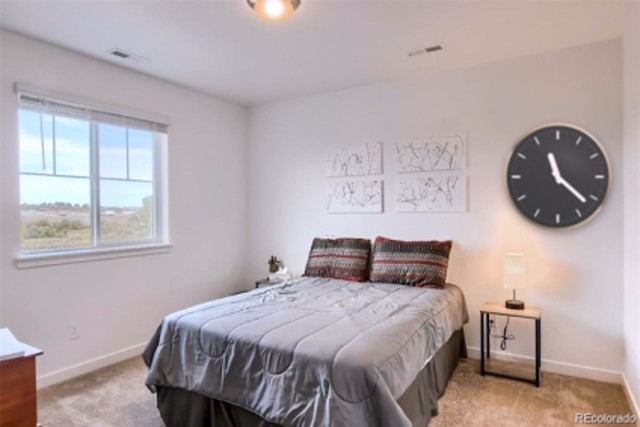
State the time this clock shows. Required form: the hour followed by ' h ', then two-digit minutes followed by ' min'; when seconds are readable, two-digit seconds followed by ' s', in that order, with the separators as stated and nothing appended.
11 h 22 min
